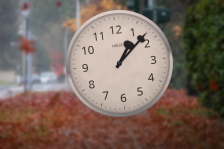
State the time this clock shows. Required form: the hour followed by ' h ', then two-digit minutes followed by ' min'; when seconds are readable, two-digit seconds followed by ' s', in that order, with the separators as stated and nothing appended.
1 h 08 min
